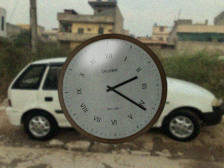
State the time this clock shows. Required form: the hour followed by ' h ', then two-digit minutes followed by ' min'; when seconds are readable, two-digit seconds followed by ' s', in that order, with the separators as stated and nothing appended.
2 h 21 min
